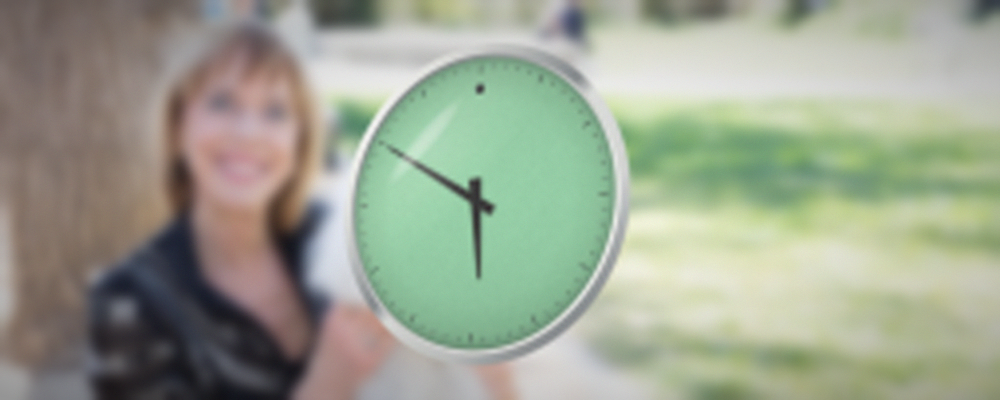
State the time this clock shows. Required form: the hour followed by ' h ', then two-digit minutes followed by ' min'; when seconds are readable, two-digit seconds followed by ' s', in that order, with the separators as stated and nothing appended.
5 h 50 min
